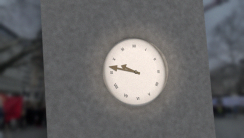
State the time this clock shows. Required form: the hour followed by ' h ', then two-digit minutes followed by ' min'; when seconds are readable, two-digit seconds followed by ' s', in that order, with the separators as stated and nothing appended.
9 h 47 min
